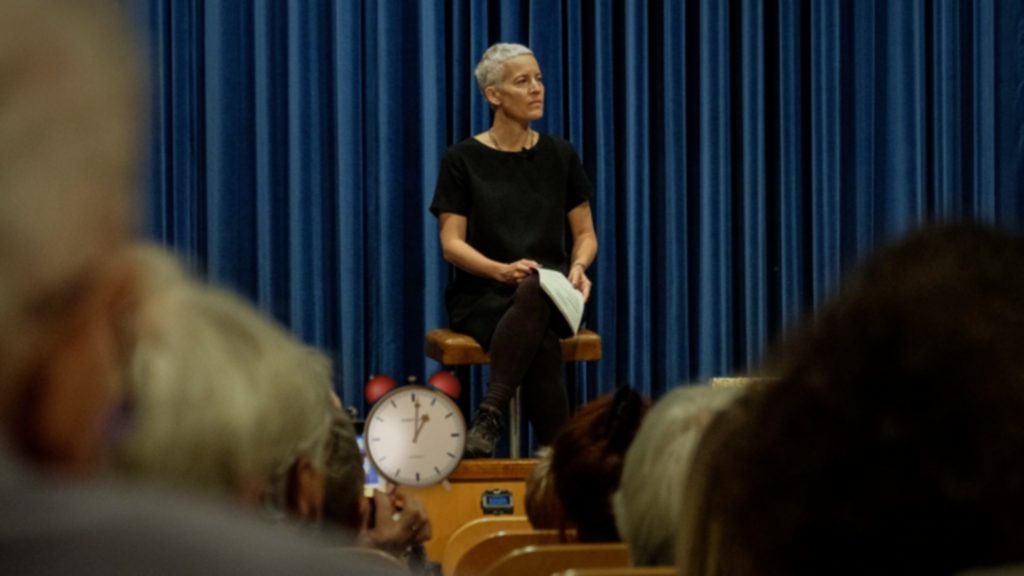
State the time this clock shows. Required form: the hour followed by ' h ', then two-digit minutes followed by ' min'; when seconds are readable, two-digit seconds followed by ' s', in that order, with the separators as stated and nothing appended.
1 h 01 min
